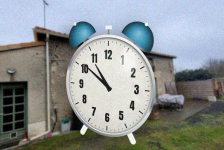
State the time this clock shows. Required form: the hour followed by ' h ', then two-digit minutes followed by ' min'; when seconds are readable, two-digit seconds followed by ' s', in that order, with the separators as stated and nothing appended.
10 h 51 min
